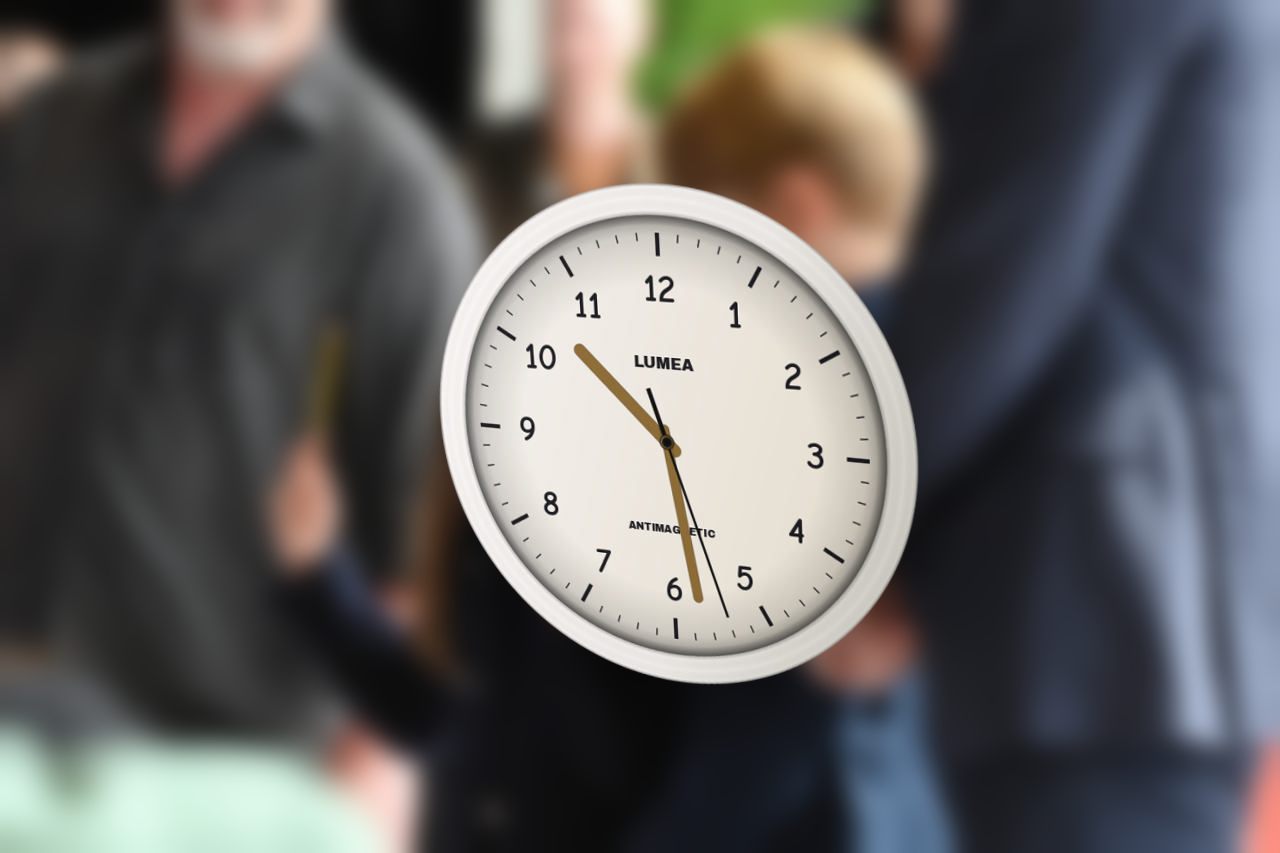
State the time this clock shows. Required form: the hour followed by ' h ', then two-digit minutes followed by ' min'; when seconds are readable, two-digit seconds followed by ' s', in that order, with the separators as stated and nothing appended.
10 h 28 min 27 s
